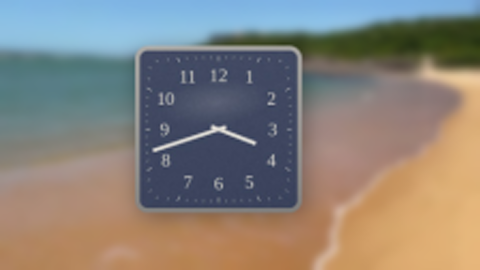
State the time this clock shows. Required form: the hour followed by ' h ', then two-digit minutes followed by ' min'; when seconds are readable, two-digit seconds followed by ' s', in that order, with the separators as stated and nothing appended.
3 h 42 min
